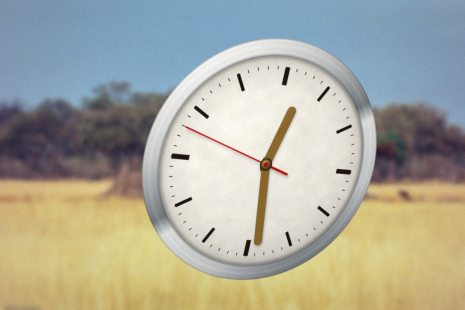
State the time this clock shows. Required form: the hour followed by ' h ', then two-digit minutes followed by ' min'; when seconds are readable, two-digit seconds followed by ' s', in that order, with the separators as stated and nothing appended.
12 h 28 min 48 s
